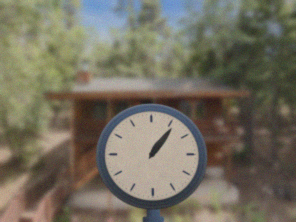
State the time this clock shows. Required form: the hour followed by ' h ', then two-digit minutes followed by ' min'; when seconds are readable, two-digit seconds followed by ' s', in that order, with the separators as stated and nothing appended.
1 h 06 min
